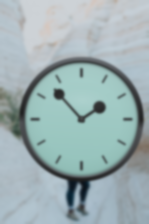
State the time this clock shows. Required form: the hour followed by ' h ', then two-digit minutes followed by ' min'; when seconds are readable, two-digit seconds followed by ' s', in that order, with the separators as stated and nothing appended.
1 h 53 min
